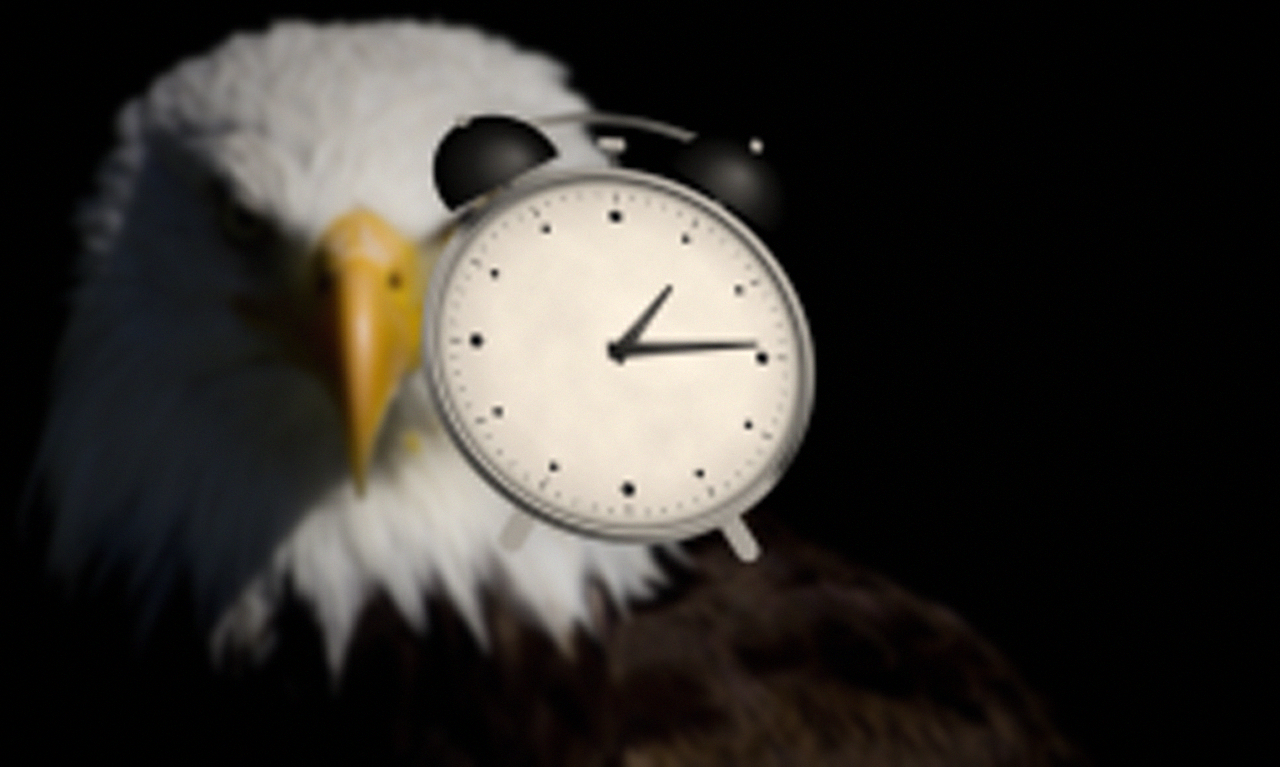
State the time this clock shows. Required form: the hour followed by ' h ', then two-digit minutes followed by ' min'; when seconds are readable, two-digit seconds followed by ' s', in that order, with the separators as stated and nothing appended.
1 h 14 min
